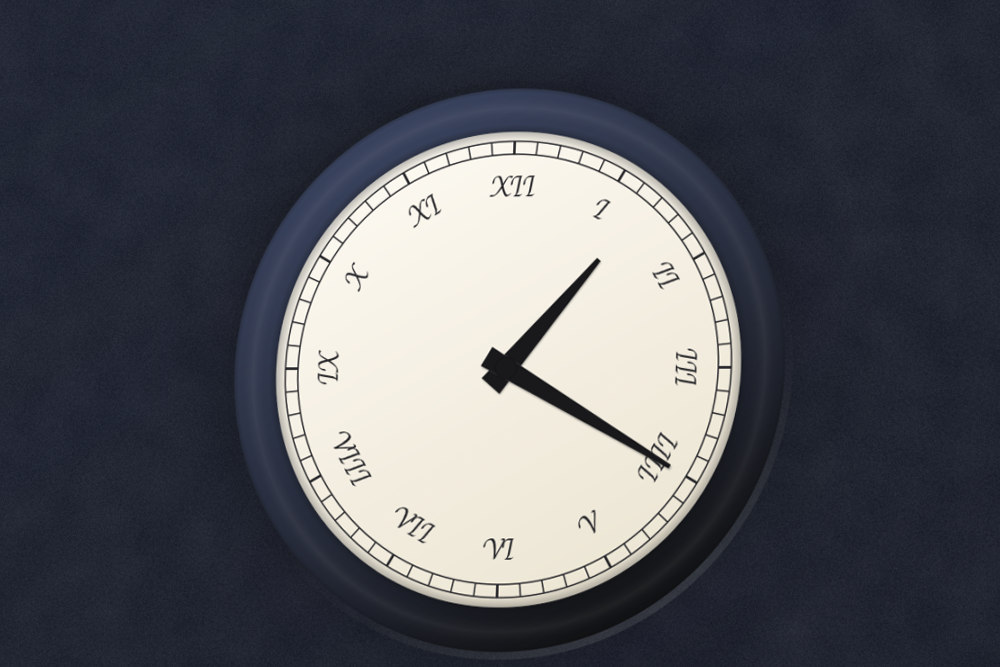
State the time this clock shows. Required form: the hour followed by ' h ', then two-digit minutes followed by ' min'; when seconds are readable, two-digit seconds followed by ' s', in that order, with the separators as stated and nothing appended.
1 h 20 min
